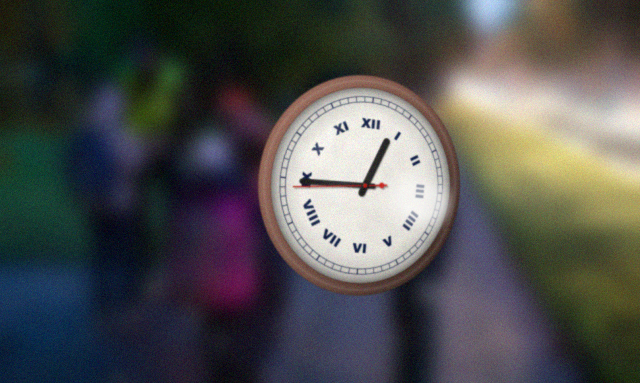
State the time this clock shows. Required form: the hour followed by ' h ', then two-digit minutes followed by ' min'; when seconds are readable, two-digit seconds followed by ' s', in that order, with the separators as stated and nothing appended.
12 h 44 min 44 s
